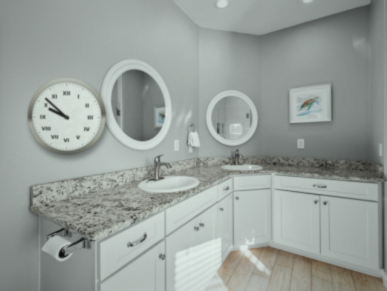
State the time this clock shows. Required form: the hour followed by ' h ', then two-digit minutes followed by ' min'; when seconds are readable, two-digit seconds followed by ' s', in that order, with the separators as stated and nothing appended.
9 h 52 min
